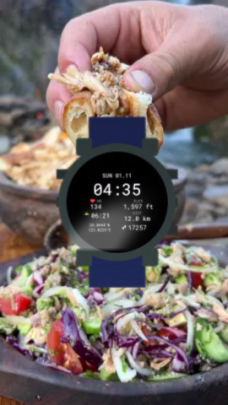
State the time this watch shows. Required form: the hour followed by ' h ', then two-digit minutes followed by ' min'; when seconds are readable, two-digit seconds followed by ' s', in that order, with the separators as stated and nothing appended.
4 h 35 min
